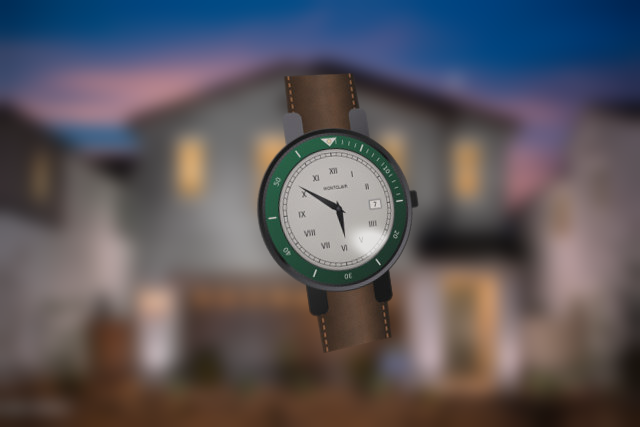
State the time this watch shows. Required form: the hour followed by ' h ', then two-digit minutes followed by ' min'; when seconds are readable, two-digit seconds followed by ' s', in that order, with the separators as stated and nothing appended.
5 h 51 min
